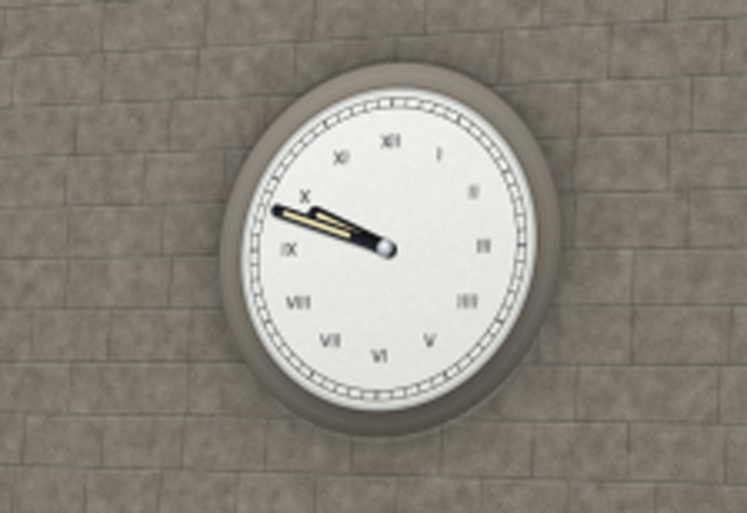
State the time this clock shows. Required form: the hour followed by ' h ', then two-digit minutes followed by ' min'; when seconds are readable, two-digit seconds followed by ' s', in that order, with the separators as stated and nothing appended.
9 h 48 min
